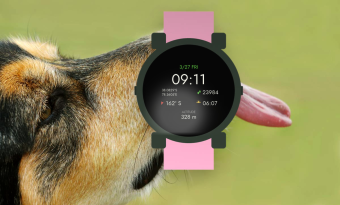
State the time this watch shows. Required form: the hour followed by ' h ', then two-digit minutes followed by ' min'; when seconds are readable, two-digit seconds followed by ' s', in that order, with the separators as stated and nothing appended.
9 h 11 min
